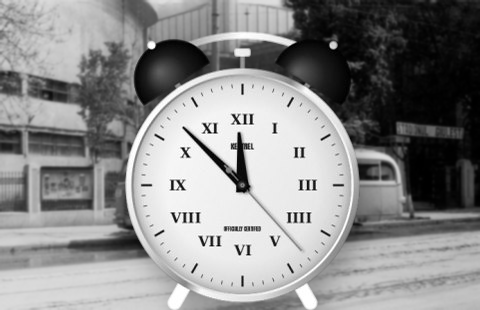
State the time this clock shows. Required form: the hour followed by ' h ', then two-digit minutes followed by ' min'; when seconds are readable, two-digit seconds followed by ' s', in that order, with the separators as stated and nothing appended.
11 h 52 min 23 s
